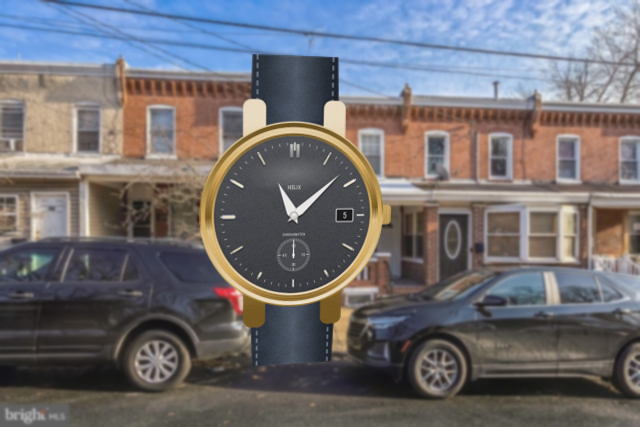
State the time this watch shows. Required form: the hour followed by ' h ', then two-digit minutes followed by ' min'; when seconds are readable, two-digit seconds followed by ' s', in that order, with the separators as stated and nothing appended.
11 h 08 min
